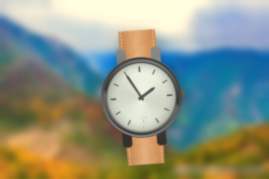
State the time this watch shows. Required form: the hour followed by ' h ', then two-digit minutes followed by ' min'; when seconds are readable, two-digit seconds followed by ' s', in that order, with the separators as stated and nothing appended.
1 h 55 min
